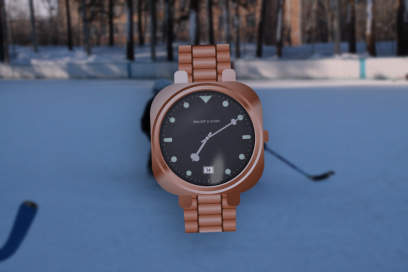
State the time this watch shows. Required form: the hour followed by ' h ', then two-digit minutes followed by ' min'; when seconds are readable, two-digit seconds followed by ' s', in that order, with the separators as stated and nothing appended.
7 h 10 min
